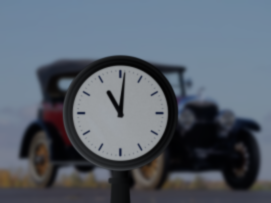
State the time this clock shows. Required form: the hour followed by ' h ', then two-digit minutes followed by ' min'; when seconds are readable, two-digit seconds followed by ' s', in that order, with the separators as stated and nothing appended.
11 h 01 min
